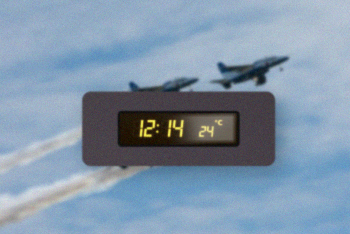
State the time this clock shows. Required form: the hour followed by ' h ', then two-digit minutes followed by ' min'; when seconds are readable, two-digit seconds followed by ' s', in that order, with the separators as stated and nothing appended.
12 h 14 min
